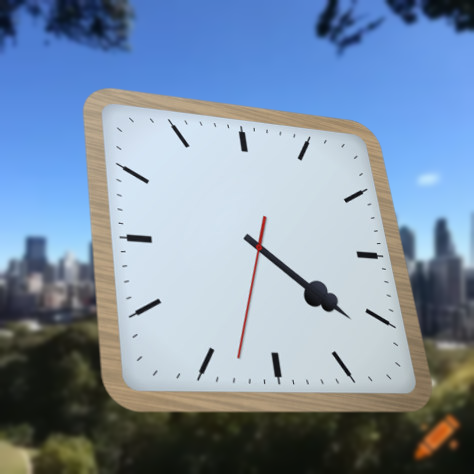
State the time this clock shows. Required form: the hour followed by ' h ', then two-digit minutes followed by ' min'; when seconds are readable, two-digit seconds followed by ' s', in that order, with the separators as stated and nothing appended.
4 h 21 min 33 s
